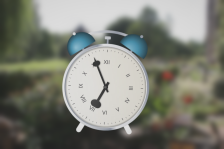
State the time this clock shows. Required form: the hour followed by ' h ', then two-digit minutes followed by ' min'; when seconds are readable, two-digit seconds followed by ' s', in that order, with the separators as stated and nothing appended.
6 h 56 min
